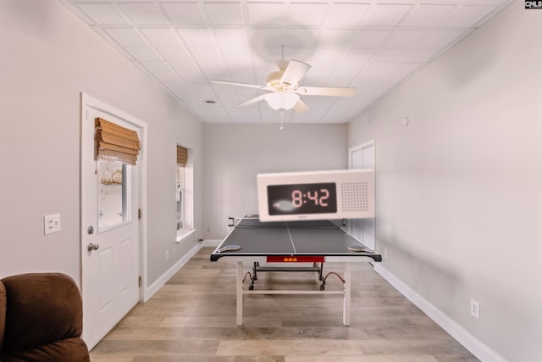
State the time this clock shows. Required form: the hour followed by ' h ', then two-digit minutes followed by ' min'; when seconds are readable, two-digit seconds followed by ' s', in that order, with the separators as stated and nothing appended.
8 h 42 min
